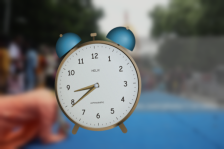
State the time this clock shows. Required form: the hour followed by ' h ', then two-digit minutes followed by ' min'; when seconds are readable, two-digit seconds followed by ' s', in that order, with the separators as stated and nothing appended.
8 h 39 min
